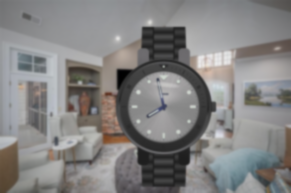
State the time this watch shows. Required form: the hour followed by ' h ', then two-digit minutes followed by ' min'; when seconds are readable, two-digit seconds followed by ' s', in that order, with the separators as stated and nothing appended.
7 h 58 min
